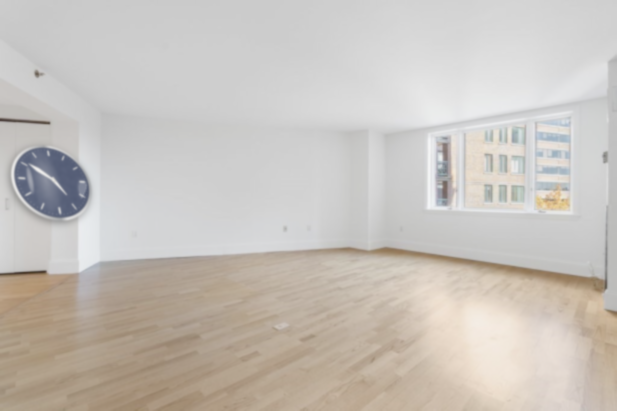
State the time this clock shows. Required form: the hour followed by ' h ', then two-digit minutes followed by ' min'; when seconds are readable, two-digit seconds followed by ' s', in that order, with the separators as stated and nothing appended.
4 h 51 min
